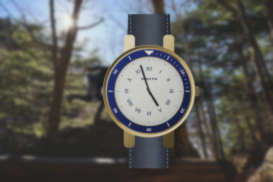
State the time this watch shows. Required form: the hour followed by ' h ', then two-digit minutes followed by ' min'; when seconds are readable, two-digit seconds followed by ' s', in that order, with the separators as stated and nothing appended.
4 h 57 min
